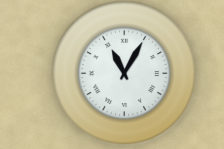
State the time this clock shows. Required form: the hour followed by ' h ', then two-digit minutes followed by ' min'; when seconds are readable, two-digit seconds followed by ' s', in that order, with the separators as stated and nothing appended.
11 h 05 min
